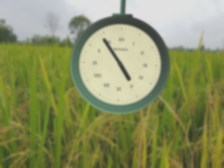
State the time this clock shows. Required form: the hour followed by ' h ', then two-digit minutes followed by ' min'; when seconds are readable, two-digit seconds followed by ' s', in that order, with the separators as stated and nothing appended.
4 h 54 min
